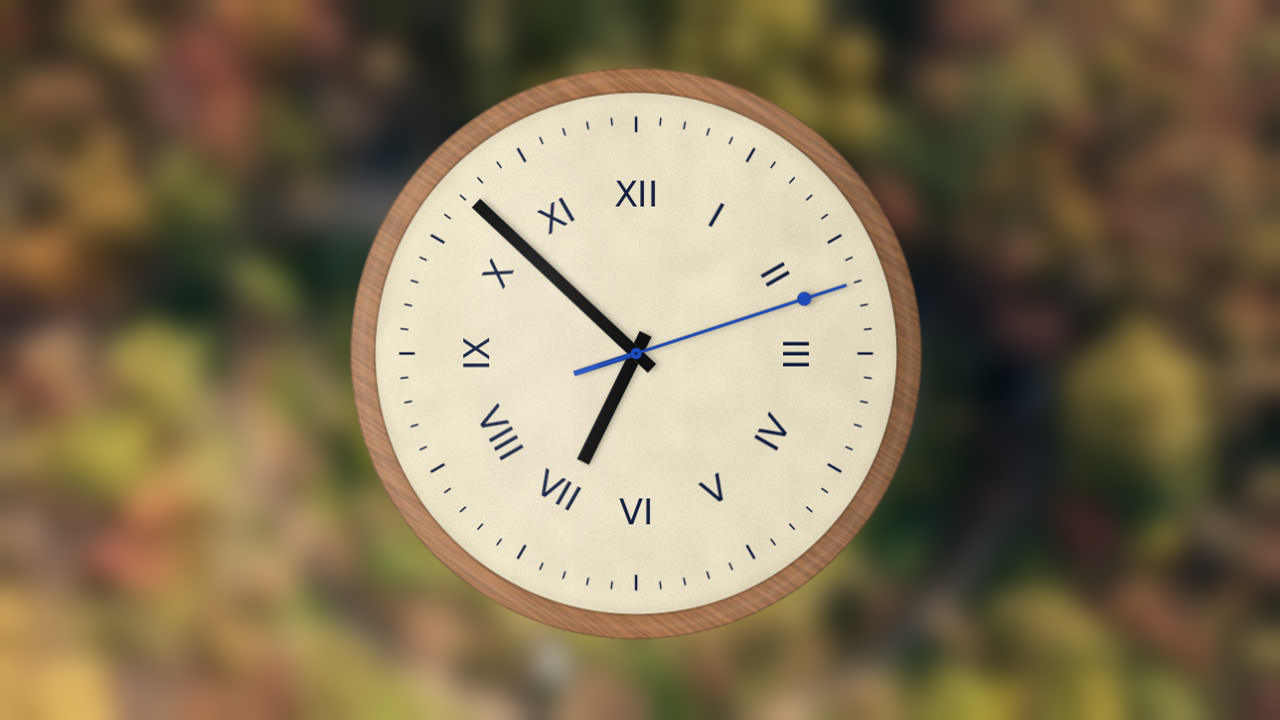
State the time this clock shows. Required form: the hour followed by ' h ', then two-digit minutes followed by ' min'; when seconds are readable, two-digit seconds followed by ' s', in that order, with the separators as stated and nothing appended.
6 h 52 min 12 s
